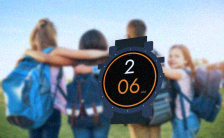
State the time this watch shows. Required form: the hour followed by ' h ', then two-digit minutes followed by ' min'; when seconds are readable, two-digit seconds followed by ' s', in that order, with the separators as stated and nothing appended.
2 h 06 min
